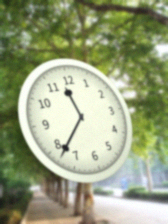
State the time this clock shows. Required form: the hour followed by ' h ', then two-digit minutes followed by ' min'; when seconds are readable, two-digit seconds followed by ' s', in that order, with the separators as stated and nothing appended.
11 h 38 min
